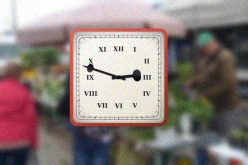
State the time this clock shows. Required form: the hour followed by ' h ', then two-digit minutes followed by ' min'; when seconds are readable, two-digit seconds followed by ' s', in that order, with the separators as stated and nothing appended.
2 h 48 min
